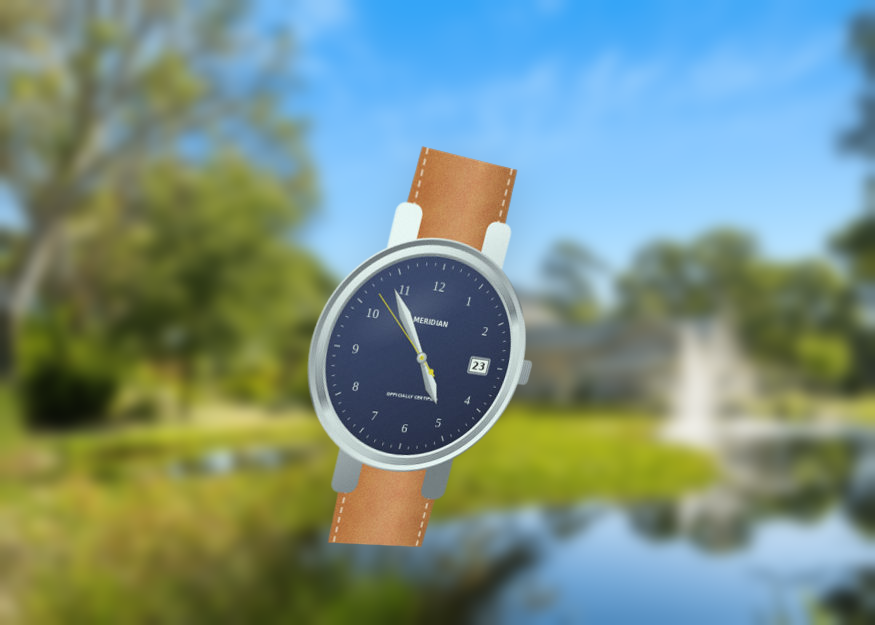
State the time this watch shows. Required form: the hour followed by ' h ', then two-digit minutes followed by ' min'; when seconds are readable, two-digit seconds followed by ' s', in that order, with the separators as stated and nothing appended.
4 h 53 min 52 s
